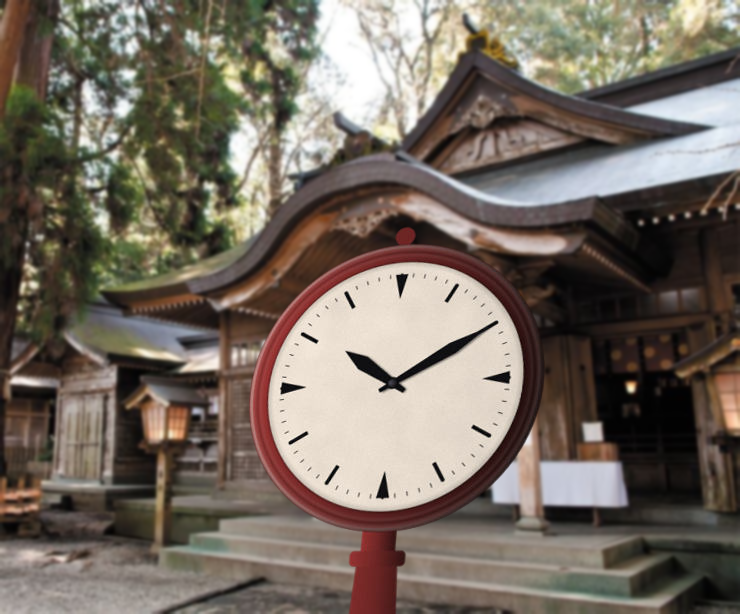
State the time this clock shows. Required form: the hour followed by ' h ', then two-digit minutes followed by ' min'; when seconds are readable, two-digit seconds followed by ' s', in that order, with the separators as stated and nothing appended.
10 h 10 min
